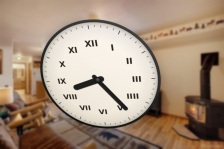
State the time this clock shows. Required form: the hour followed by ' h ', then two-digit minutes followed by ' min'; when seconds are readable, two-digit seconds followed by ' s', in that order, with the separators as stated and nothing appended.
8 h 24 min
